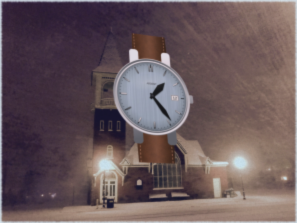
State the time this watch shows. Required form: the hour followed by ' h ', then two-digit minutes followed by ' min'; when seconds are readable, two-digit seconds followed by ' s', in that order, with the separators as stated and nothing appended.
1 h 24 min
